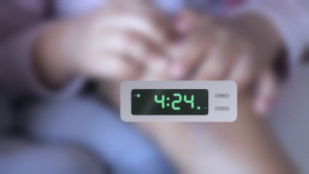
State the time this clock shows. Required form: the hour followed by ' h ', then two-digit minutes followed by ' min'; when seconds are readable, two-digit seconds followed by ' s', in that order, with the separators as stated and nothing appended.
4 h 24 min
